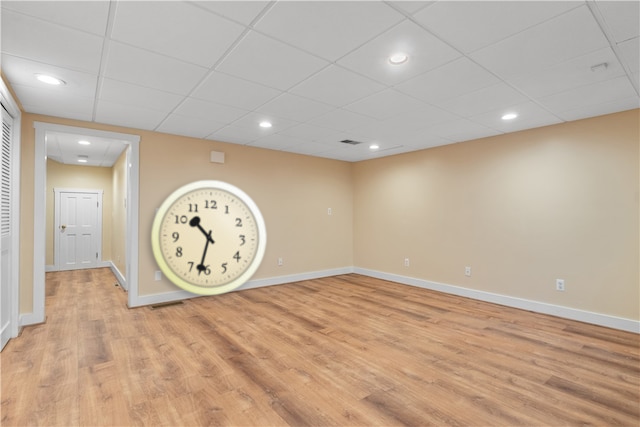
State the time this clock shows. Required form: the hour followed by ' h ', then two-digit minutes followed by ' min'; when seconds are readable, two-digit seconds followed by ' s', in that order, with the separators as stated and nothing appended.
10 h 32 min
